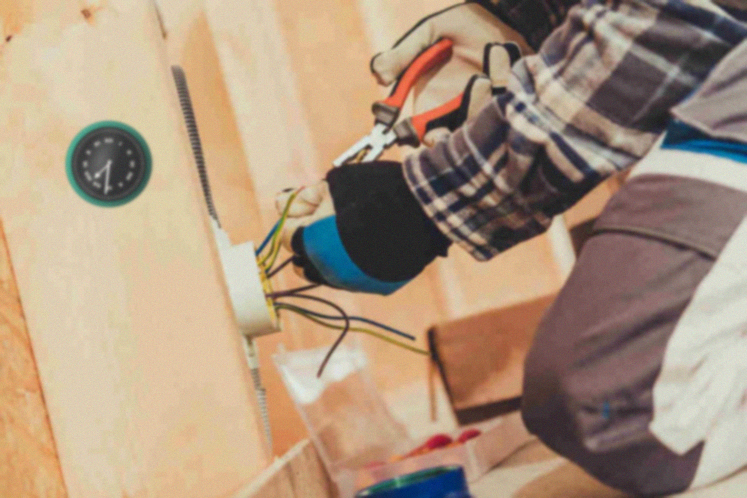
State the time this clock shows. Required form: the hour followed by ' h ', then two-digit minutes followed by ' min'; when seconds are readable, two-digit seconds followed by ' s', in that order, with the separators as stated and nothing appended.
7 h 31 min
